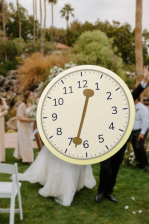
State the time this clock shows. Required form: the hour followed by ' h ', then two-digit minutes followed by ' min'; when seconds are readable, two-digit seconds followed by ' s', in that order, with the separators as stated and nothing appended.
12 h 33 min
